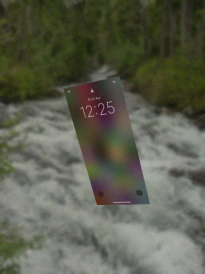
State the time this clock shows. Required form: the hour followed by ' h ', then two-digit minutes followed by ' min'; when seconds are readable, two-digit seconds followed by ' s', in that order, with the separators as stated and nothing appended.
12 h 25 min
